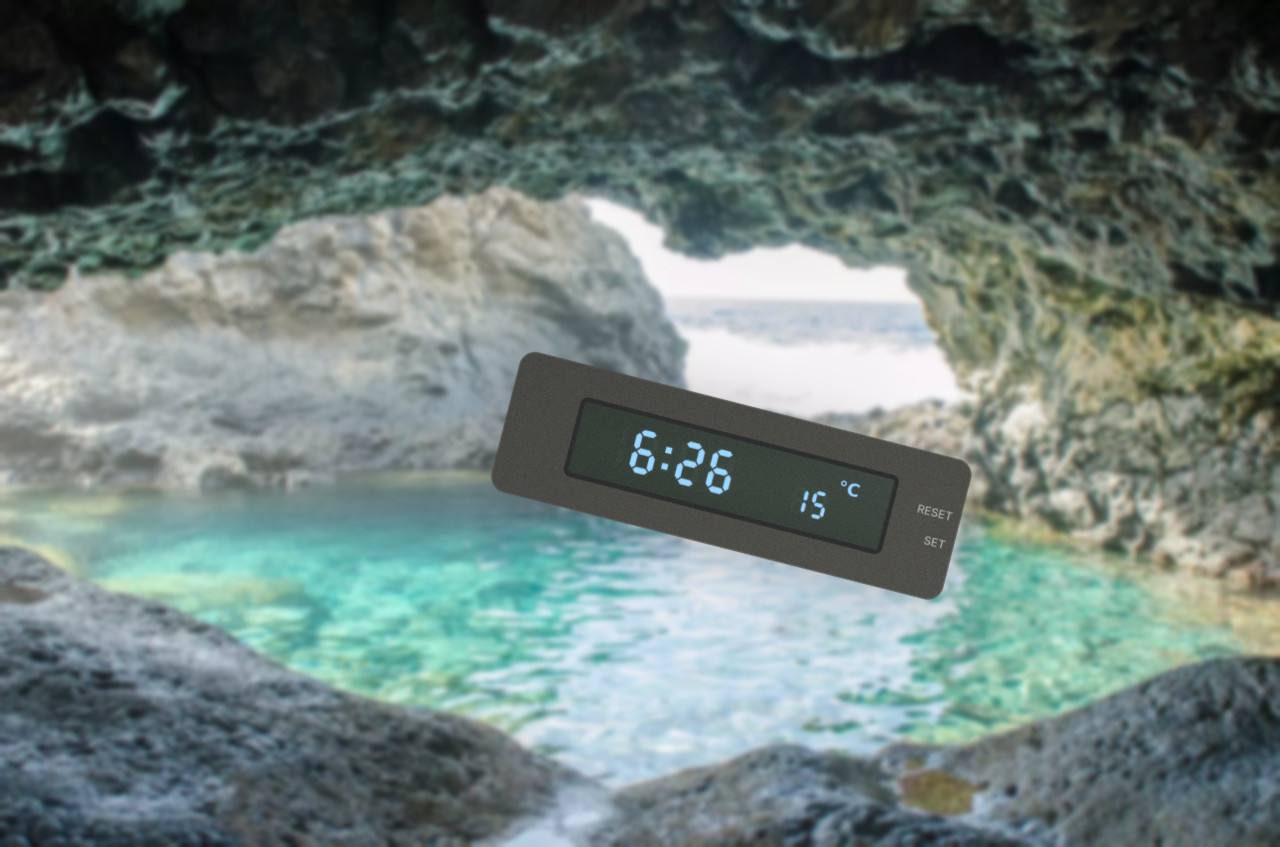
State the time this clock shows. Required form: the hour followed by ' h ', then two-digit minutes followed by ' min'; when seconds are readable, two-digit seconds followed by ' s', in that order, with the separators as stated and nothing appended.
6 h 26 min
